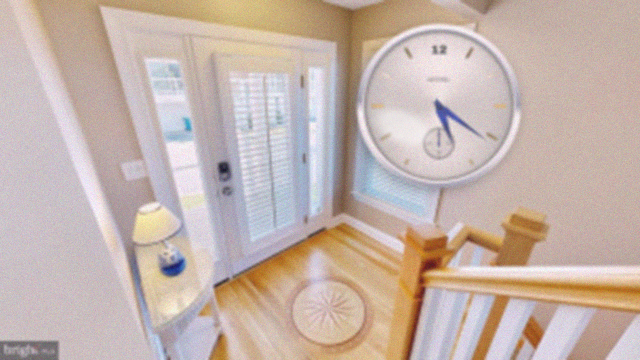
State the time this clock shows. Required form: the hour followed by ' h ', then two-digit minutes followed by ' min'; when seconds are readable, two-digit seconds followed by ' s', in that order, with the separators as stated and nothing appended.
5 h 21 min
